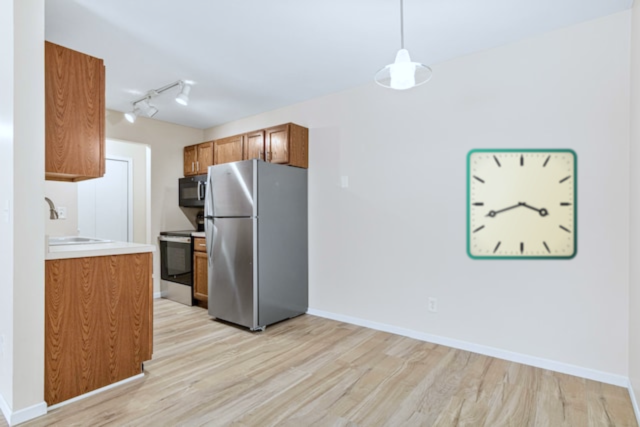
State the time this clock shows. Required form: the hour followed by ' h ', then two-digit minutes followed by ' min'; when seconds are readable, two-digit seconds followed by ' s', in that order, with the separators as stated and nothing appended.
3 h 42 min
